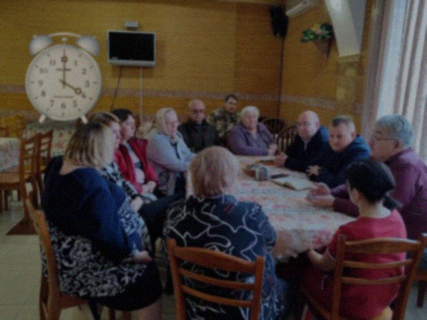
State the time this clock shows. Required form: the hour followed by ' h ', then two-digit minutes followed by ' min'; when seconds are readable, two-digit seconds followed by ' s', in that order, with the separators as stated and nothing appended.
4 h 00 min
